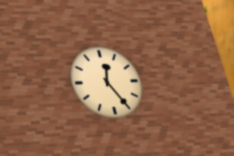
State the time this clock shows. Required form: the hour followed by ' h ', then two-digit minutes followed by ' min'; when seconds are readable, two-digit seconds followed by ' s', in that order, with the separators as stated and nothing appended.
12 h 25 min
